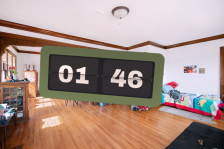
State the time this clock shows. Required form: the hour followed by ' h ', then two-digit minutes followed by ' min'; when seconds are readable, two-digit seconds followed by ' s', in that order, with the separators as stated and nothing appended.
1 h 46 min
